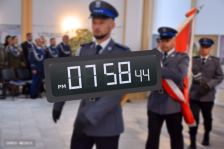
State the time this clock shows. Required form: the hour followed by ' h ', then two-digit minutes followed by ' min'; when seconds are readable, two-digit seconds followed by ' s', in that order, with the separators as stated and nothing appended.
7 h 58 min 44 s
